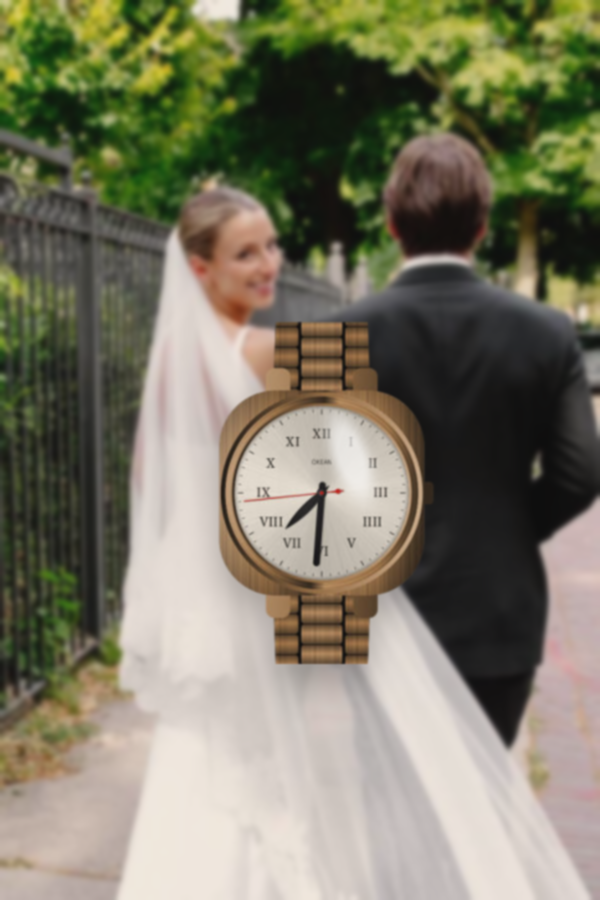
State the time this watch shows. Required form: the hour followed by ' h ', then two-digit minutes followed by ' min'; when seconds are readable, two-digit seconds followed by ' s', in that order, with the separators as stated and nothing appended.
7 h 30 min 44 s
